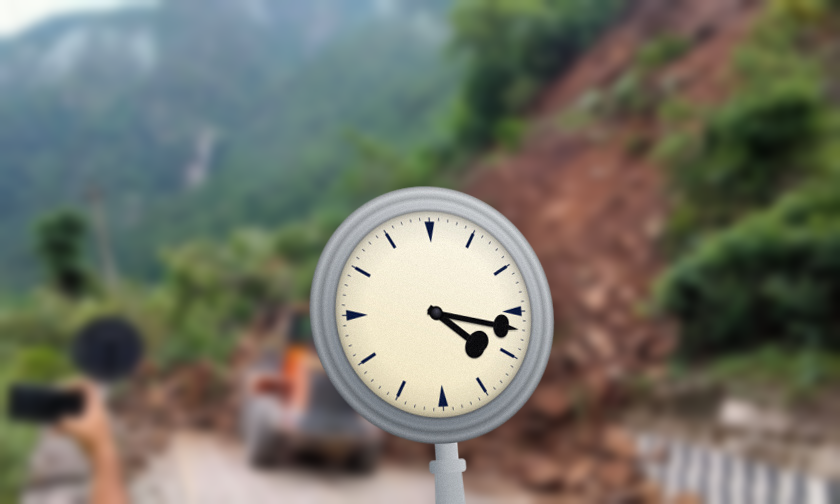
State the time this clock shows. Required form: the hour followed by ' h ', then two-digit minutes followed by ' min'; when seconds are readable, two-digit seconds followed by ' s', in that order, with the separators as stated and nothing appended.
4 h 17 min
